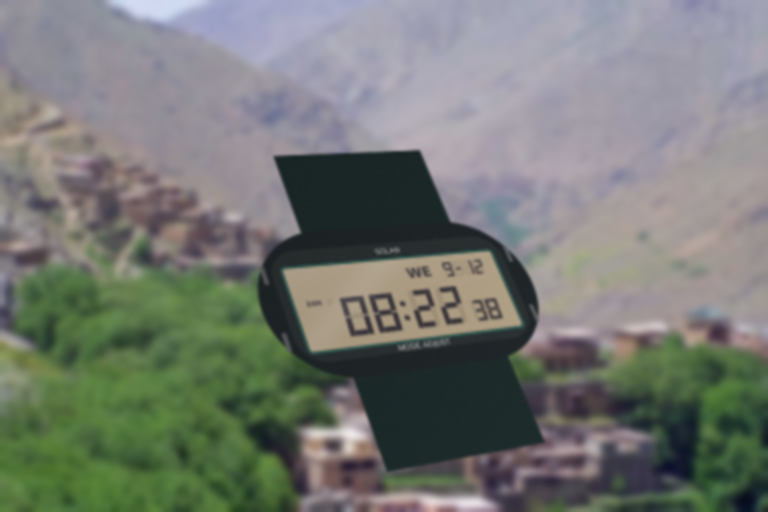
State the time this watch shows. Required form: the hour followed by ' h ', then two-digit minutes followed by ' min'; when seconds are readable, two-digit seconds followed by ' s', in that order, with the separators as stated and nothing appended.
8 h 22 min 38 s
